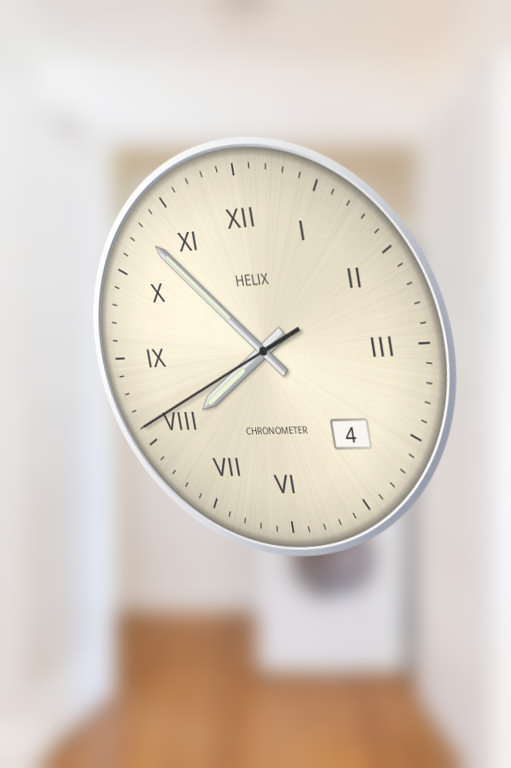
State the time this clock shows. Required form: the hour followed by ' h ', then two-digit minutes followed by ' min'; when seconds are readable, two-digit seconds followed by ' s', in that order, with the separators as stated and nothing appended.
7 h 52 min 41 s
